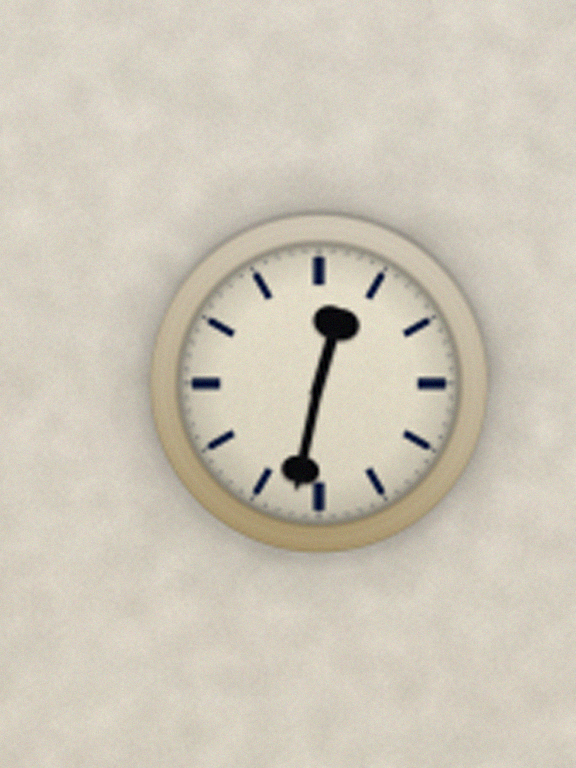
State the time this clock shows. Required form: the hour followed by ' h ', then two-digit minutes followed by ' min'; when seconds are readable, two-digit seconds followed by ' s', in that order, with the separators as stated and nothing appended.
12 h 32 min
